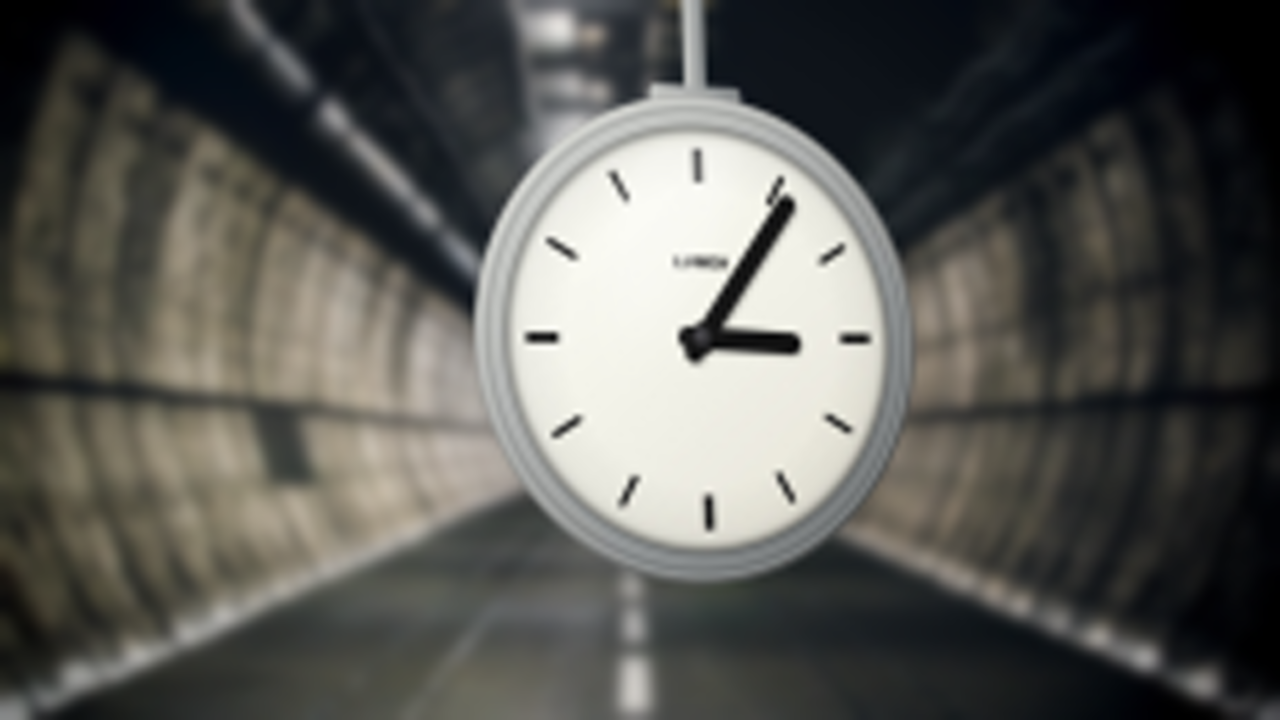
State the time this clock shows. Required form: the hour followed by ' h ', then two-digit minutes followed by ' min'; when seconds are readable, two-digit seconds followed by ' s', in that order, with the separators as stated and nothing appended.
3 h 06 min
